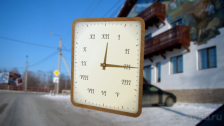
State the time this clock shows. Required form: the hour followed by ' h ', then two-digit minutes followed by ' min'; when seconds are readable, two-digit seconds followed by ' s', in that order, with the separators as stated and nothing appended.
12 h 15 min
